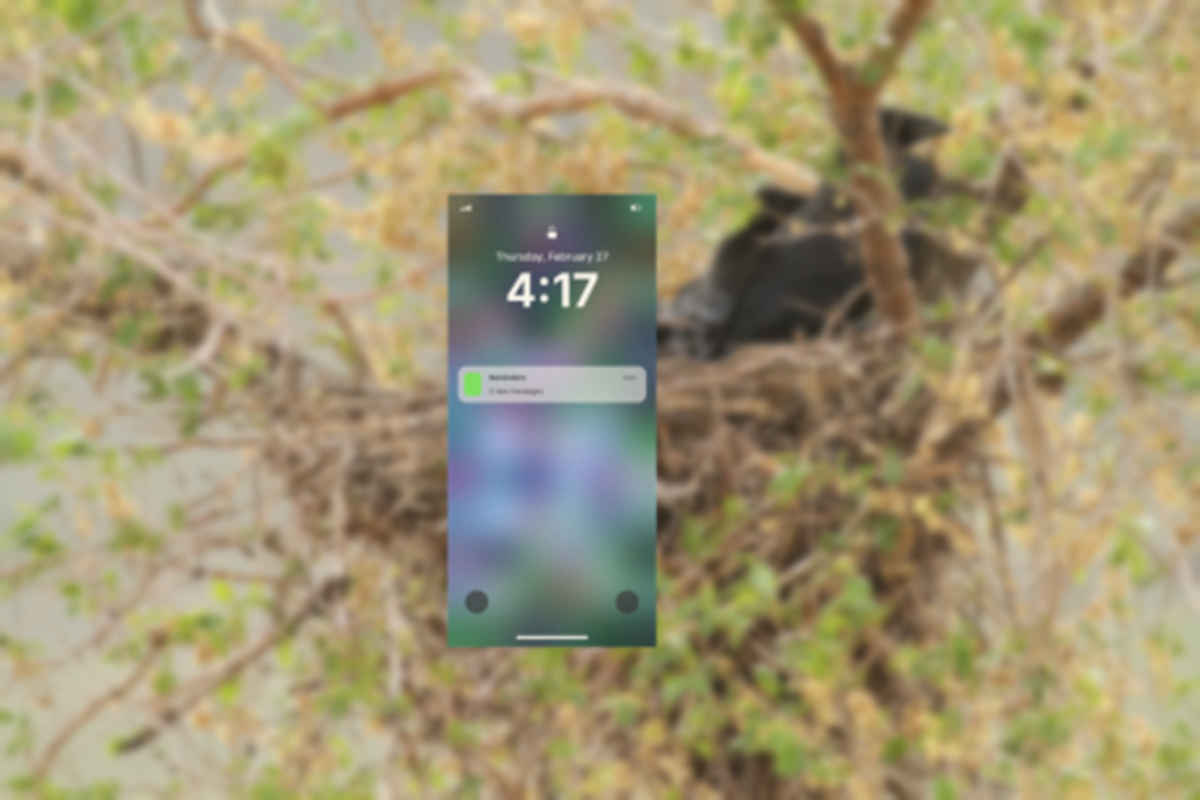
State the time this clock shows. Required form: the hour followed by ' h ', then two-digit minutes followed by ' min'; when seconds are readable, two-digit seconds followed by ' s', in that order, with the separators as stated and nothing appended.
4 h 17 min
